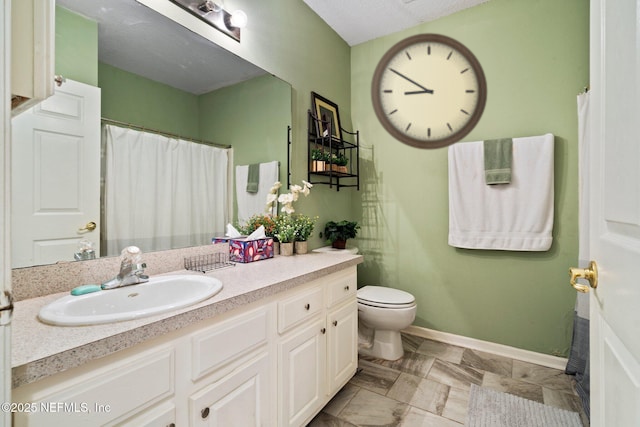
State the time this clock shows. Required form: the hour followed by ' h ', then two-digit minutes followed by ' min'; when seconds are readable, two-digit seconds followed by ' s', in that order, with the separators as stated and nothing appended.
8 h 50 min
